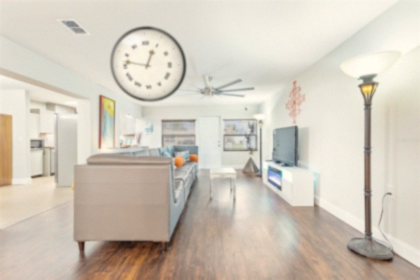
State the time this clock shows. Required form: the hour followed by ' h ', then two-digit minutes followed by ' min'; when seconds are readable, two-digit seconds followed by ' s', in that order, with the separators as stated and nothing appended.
12 h 47 min
